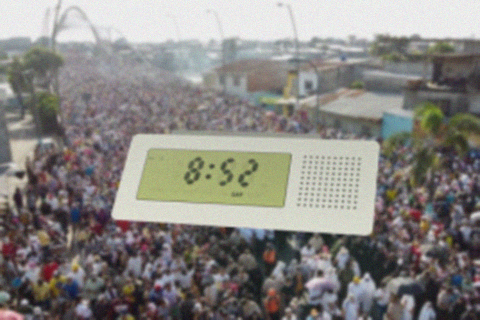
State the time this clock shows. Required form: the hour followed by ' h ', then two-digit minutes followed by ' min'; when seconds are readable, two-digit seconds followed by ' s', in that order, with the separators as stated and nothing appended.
8 h 52 min
